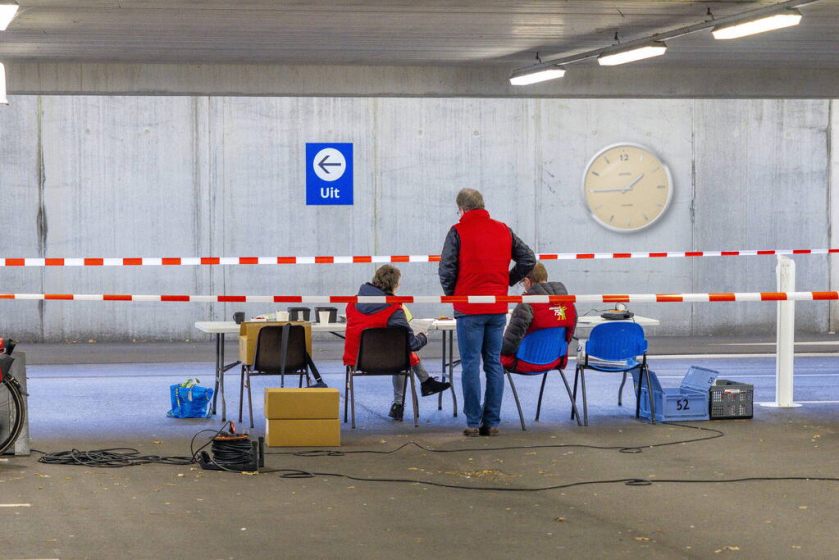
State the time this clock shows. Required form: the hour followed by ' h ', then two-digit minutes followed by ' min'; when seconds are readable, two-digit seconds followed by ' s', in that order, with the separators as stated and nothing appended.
1 h 45 min
